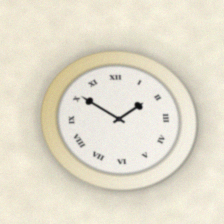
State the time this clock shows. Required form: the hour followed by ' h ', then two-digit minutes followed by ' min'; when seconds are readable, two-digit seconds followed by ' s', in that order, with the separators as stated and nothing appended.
1 h 51 min
